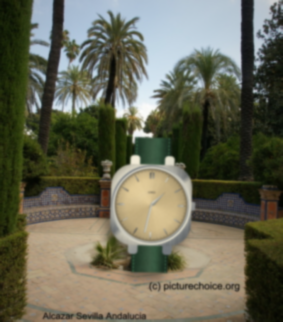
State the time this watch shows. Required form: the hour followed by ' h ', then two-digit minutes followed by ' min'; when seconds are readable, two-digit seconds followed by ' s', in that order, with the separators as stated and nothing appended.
1 h 32 min
